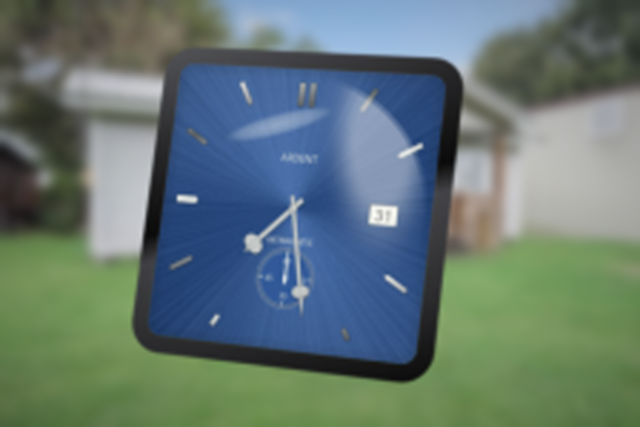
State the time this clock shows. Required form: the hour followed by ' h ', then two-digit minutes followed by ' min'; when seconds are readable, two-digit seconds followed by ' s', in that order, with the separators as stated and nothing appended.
7 h 28 min
